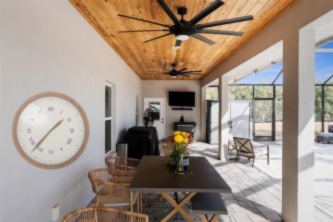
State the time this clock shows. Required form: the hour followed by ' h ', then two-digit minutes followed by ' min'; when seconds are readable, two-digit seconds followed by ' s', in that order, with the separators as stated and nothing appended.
1 h 37 min
